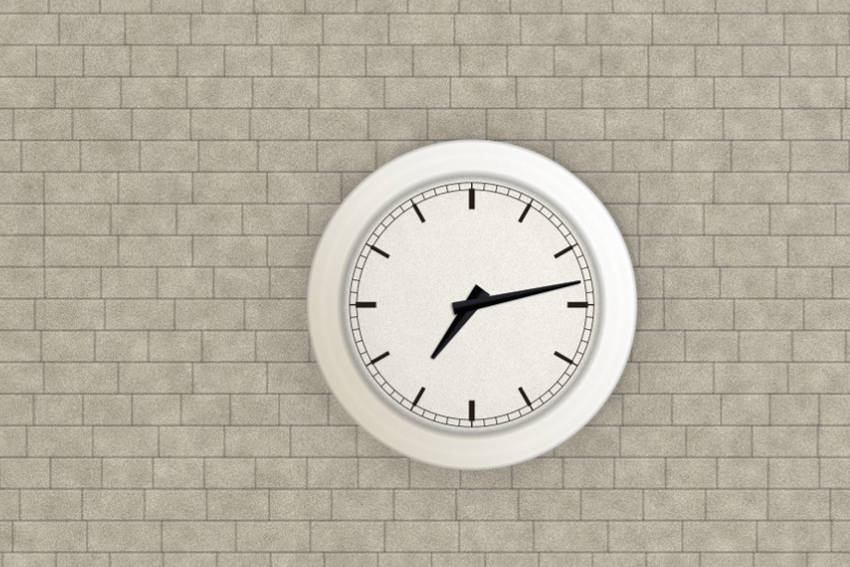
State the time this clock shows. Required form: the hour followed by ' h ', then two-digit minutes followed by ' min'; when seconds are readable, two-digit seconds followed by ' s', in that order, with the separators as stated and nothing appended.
7 h 13 min
